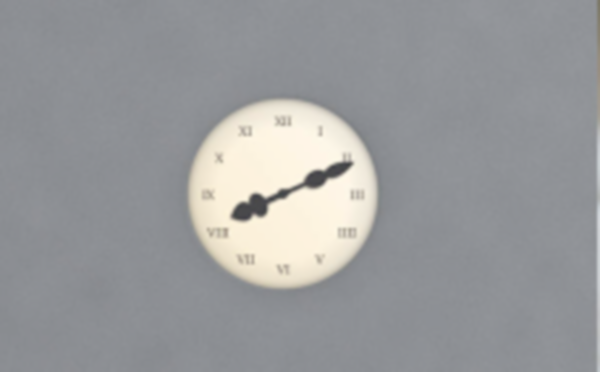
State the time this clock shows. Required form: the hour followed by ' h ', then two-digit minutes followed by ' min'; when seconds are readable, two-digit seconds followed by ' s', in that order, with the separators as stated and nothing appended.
8 h 11 min
